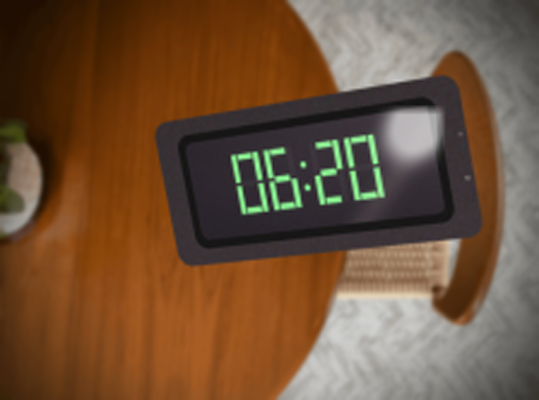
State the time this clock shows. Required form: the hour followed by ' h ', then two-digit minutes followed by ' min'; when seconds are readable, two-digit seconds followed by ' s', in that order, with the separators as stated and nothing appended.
6 h 20 min
